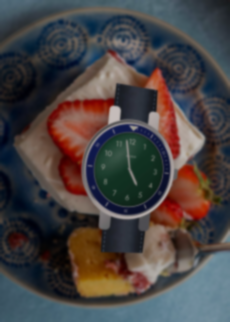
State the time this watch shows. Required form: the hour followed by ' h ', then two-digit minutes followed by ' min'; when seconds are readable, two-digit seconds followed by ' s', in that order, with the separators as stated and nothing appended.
4 h 58 min
